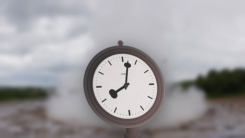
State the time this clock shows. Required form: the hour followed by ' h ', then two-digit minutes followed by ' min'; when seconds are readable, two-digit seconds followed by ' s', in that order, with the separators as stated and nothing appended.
8 h 02 min
